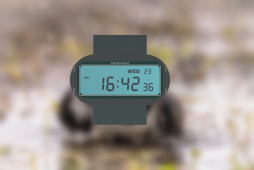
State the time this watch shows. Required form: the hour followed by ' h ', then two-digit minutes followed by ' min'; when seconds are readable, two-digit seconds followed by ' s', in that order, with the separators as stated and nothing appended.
16 h 42 min 36 s
